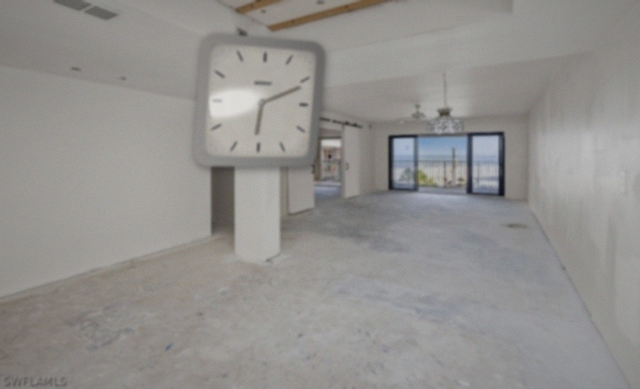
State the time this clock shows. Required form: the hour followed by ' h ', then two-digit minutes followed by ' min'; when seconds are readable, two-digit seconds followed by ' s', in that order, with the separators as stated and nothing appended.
6 h 11 min
